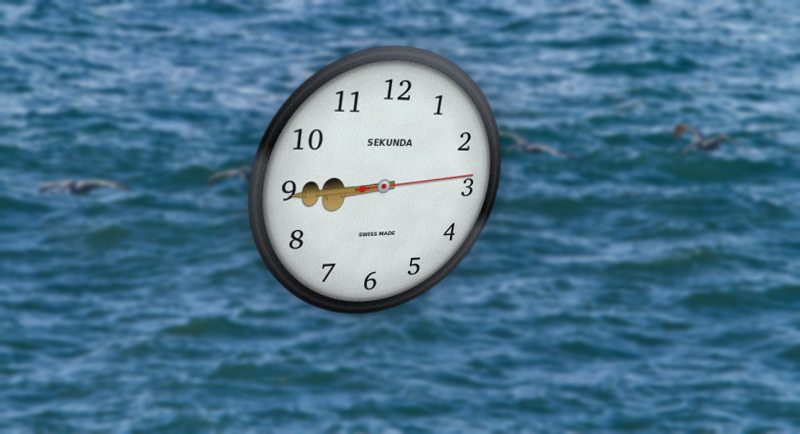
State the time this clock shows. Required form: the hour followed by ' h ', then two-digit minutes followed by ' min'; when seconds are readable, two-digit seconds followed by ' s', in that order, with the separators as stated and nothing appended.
8 h 44 min 14 s
